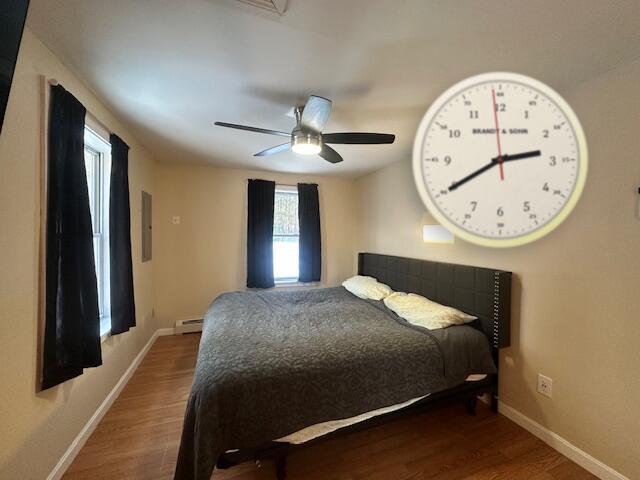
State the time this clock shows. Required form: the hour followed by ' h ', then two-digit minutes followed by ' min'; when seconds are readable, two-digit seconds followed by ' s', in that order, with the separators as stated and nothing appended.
2 h 39 min 59 s
